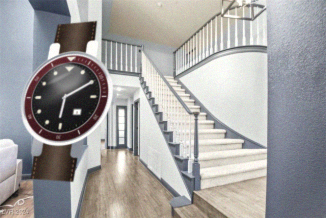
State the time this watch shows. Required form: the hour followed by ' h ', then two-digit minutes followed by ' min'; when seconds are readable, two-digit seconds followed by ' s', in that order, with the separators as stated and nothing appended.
6 h 10 min
